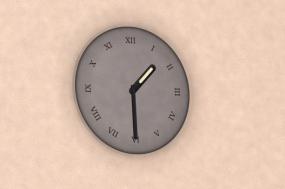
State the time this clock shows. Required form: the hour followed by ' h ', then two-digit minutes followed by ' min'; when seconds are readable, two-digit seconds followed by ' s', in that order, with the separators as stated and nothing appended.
1 h 30 min
